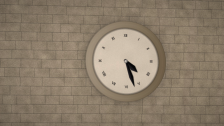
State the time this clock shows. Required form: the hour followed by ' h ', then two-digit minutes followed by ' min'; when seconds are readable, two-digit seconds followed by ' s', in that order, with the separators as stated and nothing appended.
4 h 27 min
